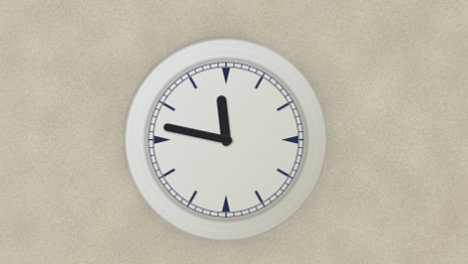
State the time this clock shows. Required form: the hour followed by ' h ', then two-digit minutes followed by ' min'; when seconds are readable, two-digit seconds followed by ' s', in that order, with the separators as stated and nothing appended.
11 h 47 min
